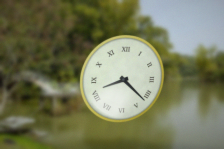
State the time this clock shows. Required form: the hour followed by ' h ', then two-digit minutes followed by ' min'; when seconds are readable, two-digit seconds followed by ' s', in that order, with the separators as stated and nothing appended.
8 h 22 min
